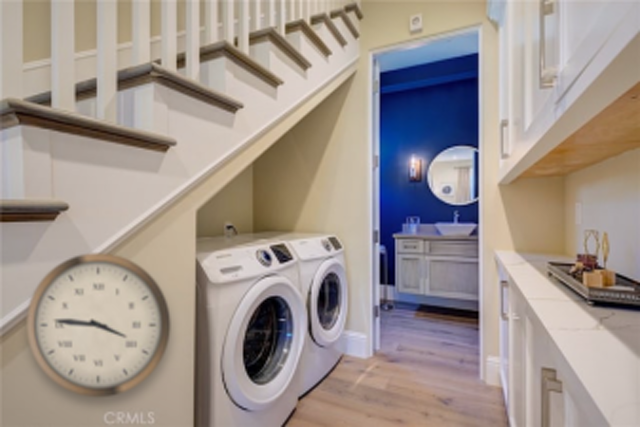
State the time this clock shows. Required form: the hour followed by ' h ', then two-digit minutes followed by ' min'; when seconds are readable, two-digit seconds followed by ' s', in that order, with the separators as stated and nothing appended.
3 h 46 min
